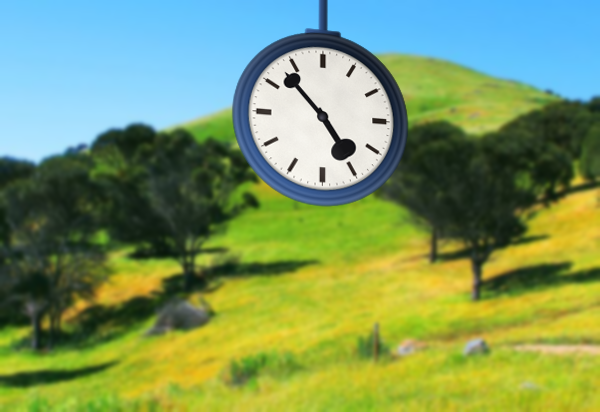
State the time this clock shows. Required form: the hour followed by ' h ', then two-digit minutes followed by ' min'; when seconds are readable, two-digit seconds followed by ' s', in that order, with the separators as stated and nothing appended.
4 h 53 min
